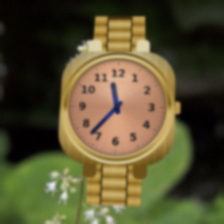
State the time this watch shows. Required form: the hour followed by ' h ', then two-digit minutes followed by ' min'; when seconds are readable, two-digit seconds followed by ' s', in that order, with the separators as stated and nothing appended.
11 h 37 min
